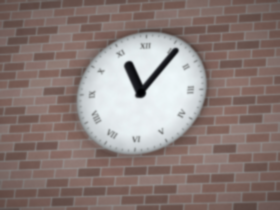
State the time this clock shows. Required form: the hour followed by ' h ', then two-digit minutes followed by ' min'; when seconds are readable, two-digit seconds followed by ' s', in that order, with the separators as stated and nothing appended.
11 h 06 min
